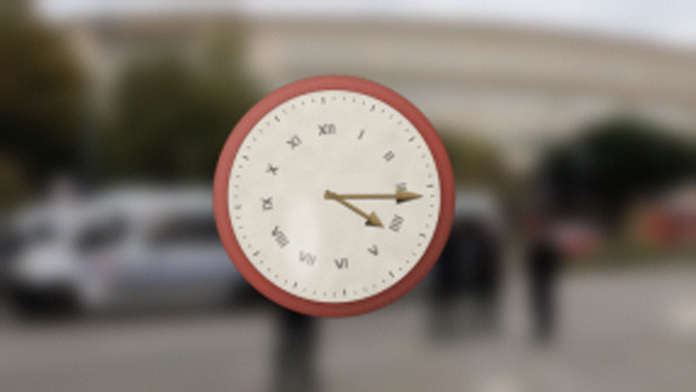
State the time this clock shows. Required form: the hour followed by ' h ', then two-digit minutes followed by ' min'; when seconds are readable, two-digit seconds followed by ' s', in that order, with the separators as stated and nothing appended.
4 h 16 min
